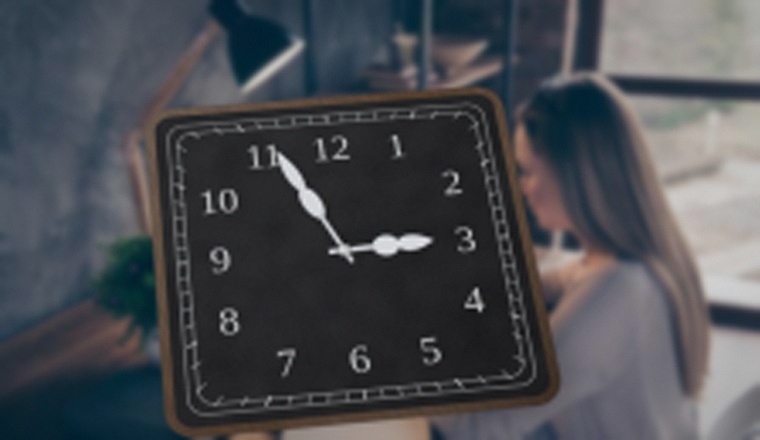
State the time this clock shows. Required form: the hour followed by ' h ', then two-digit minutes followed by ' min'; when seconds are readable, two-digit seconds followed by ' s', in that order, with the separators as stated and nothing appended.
2 h 56 min
